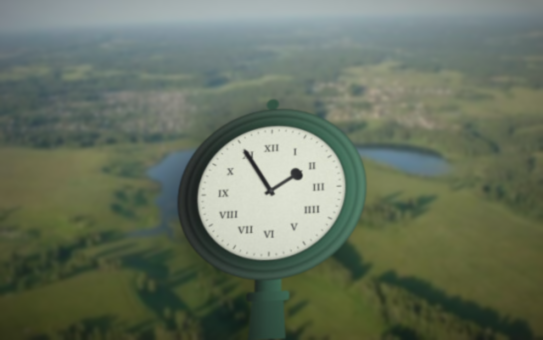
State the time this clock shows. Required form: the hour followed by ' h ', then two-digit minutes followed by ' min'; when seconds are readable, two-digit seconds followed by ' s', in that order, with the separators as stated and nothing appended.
1 h 55 min
